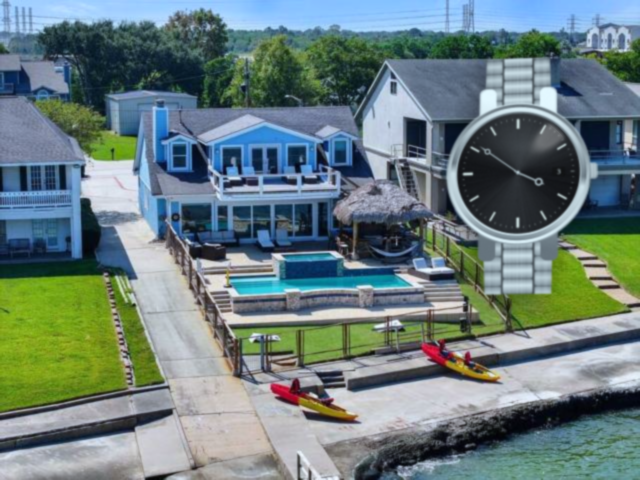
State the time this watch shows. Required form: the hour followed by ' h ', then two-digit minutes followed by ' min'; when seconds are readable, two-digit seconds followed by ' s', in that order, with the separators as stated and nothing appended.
3 h 51 min
